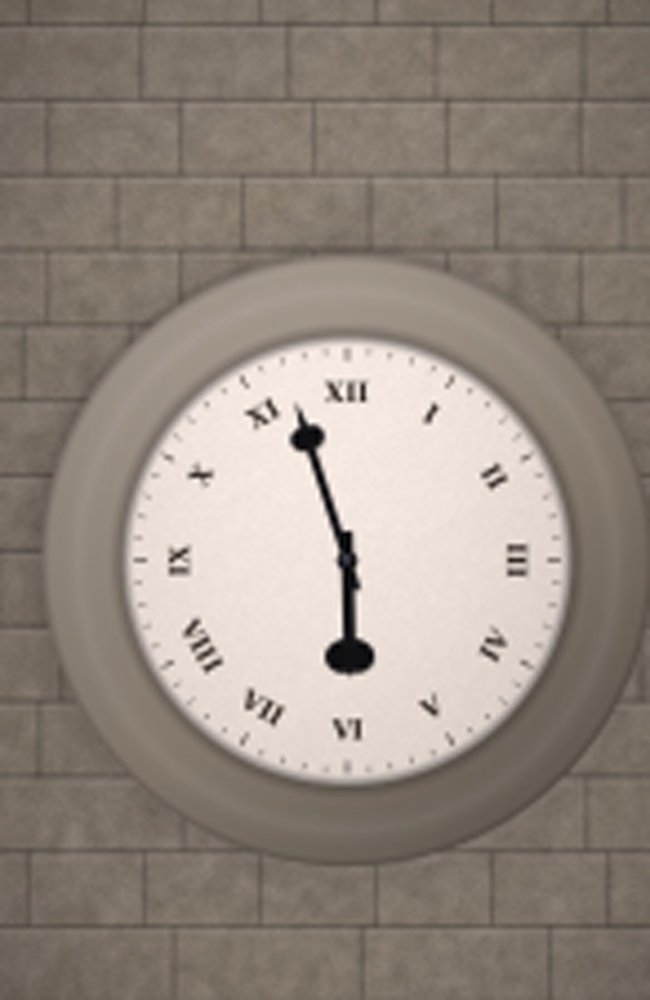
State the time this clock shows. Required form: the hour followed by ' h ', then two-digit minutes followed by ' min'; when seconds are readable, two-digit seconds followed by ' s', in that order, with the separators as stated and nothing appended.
5 h 57 min
